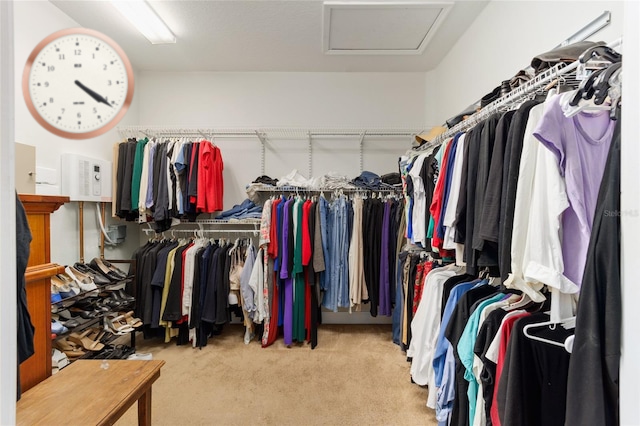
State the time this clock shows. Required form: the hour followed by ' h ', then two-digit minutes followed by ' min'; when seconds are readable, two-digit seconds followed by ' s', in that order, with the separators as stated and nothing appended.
4 h 21 min
